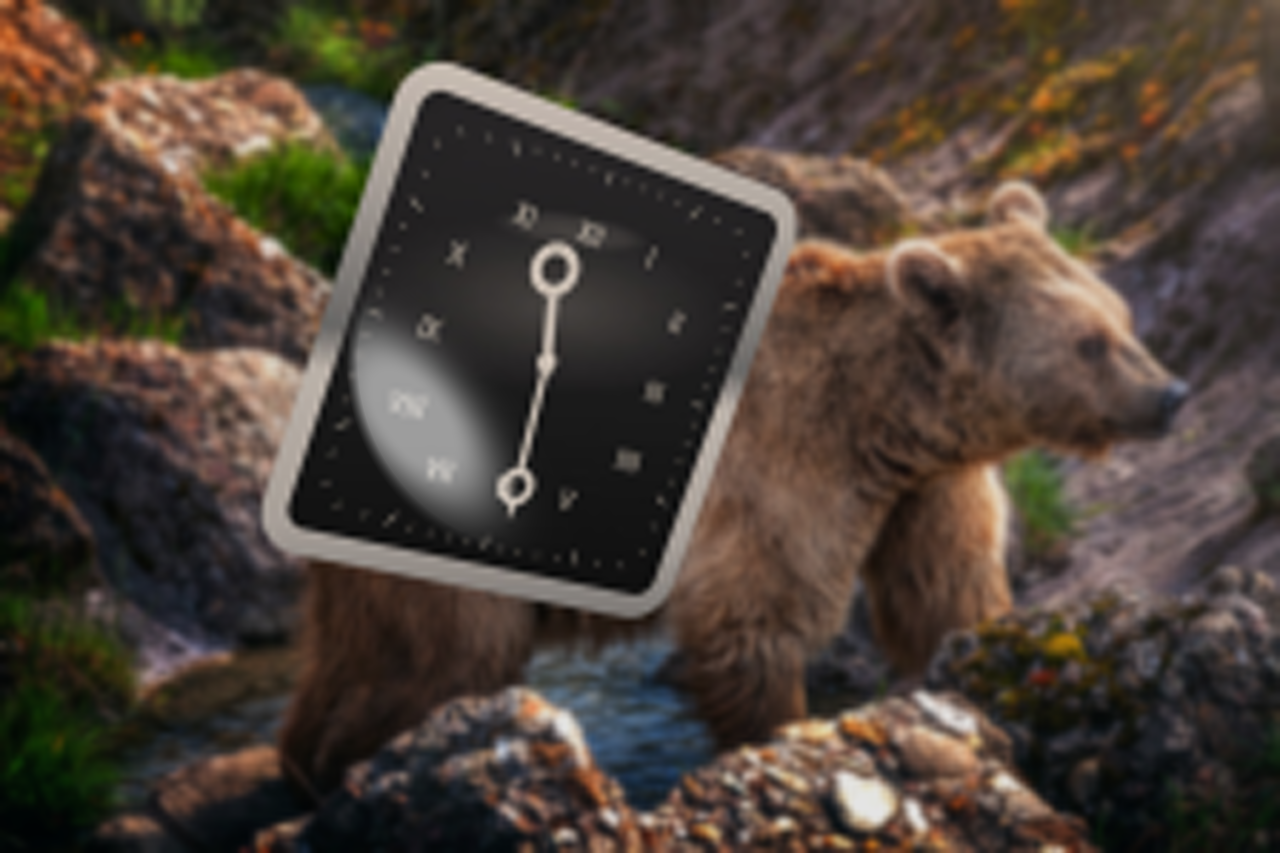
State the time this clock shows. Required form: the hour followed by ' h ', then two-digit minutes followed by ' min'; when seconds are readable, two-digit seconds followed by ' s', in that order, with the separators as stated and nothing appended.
11 h 29 min
